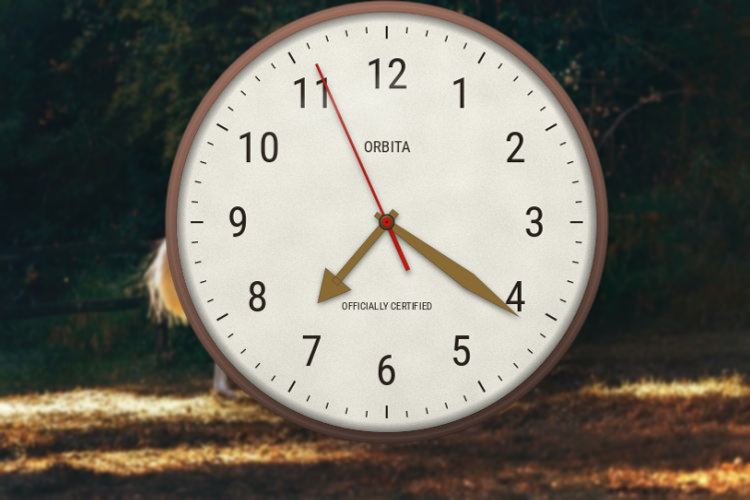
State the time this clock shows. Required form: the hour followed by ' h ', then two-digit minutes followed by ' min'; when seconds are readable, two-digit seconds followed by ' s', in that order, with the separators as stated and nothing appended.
7 h 20 min 56 s
